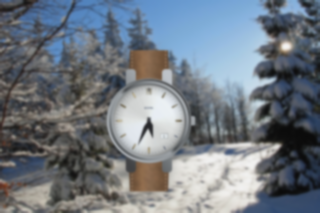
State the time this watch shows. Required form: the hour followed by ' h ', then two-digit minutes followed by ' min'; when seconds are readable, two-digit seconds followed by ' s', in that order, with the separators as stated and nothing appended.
5 h 34 min
